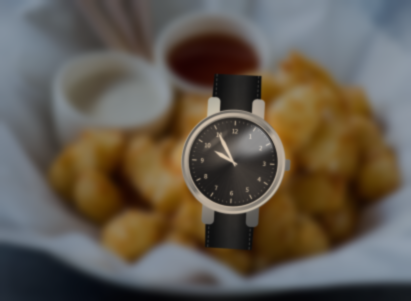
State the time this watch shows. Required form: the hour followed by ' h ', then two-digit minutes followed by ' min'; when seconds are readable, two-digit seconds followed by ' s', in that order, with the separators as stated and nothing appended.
9 h 55 min
